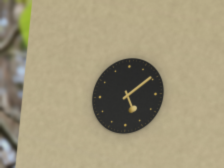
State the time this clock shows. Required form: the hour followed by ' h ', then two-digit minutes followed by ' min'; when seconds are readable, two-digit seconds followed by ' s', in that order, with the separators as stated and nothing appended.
5 h 09 min
